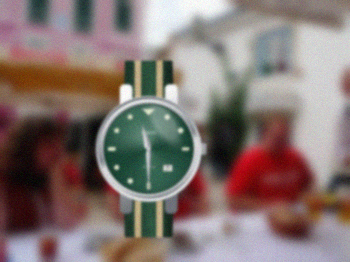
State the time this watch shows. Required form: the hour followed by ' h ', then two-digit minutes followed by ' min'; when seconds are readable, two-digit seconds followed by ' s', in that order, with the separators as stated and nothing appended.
11 h 30 min
